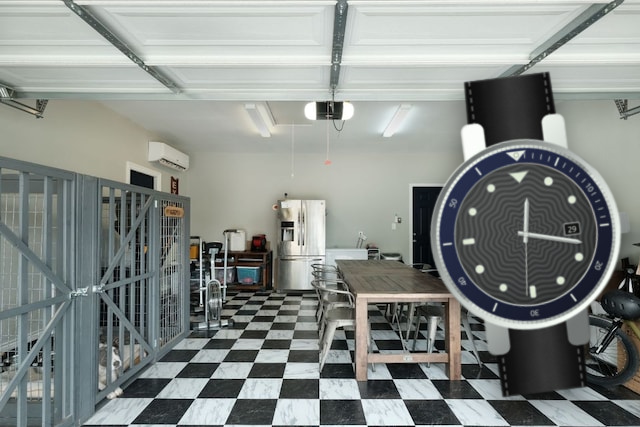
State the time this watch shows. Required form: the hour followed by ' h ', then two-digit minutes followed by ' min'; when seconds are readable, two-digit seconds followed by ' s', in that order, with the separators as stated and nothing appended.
12 h 17 min 31 s
